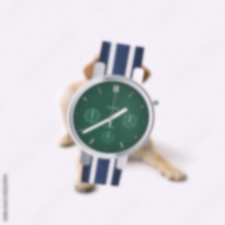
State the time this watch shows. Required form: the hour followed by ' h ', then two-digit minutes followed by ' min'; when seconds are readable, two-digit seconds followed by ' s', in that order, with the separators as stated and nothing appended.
1 h 39 min
